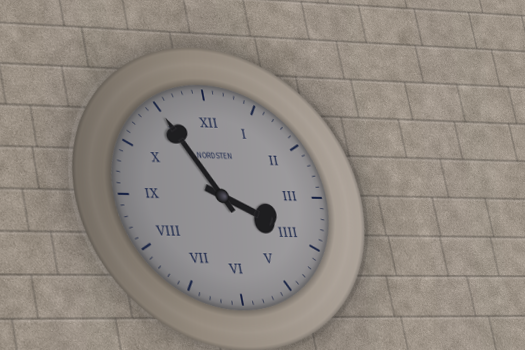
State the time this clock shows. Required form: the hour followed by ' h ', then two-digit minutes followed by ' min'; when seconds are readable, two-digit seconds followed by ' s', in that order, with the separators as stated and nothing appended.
3 h 55 min
